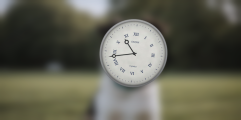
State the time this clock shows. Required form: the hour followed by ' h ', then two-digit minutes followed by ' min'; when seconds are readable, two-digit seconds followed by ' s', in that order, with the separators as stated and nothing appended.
10 h 43 min
